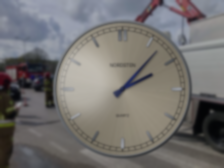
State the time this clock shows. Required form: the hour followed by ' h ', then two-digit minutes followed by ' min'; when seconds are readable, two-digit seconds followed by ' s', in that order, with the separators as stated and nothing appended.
2 h 07 min
